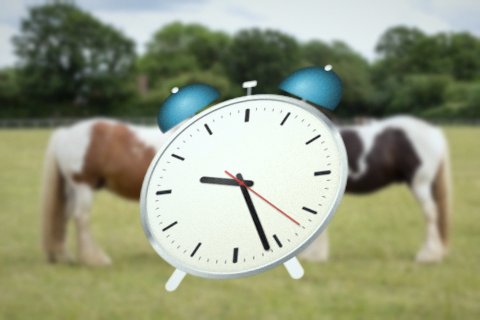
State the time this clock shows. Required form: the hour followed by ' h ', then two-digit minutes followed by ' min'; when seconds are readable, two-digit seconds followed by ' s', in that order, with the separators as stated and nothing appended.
9 h 26 min 22 s
